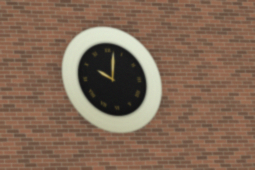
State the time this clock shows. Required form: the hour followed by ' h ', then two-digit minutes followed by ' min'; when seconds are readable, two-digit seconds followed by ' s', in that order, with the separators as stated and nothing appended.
10 h 02 min
